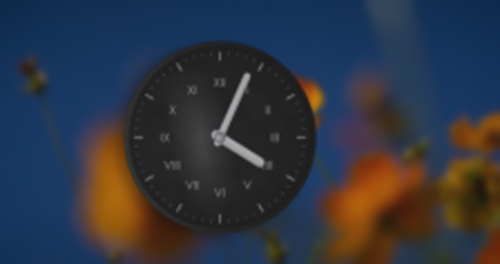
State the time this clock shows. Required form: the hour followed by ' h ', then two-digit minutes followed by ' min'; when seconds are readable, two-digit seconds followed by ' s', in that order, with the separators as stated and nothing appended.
4 h 04 min
